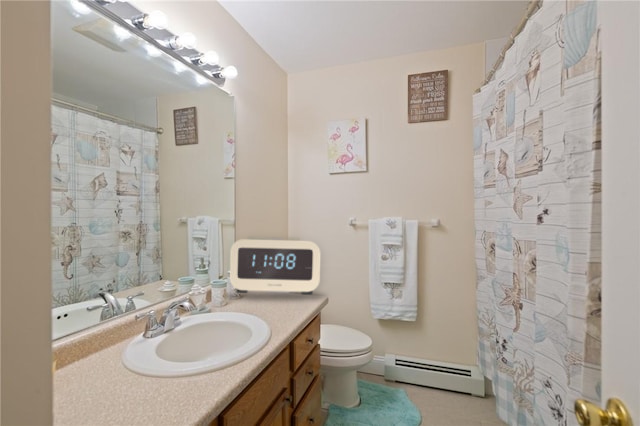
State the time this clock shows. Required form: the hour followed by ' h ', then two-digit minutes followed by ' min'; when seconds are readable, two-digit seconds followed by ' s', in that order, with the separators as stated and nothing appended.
11 h 08 min
